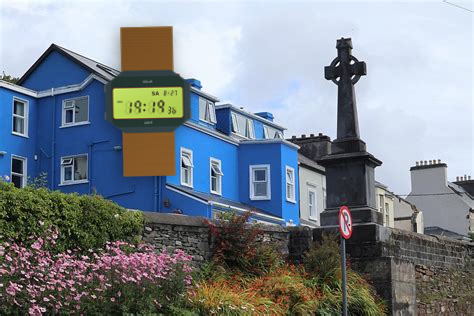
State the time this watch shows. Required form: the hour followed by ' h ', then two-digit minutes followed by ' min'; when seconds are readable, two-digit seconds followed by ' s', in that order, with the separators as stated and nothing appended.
19 h 19 min
